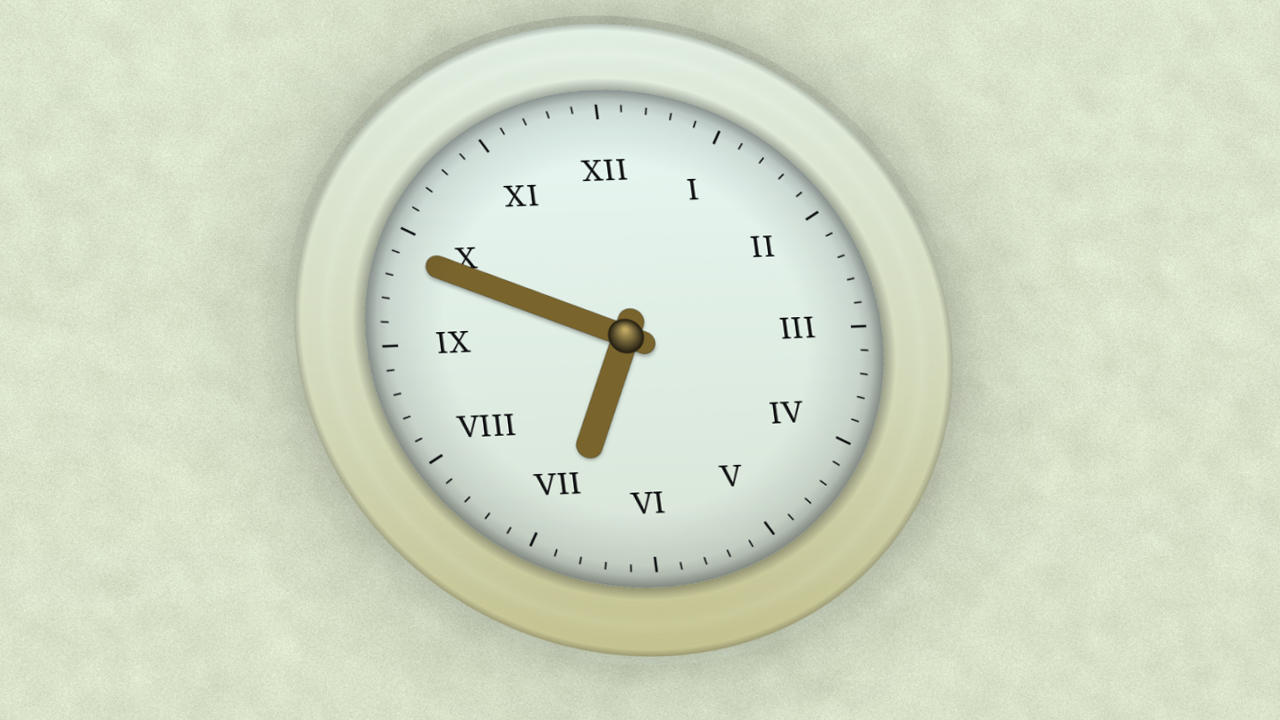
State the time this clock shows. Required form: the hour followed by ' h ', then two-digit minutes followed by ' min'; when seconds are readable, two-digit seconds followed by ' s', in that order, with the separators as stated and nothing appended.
6 h 49 min
